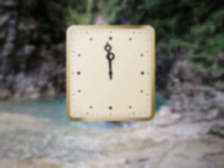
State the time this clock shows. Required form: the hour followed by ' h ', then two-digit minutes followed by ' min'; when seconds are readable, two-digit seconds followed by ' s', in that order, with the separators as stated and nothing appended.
11 h 59 min
